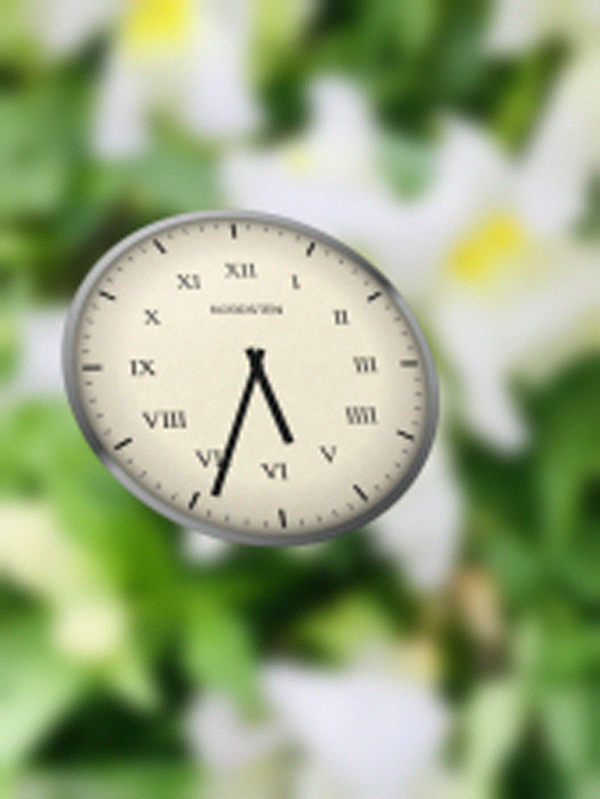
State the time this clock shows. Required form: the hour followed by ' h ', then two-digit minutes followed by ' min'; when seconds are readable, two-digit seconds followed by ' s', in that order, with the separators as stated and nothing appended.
5 h 34 min
